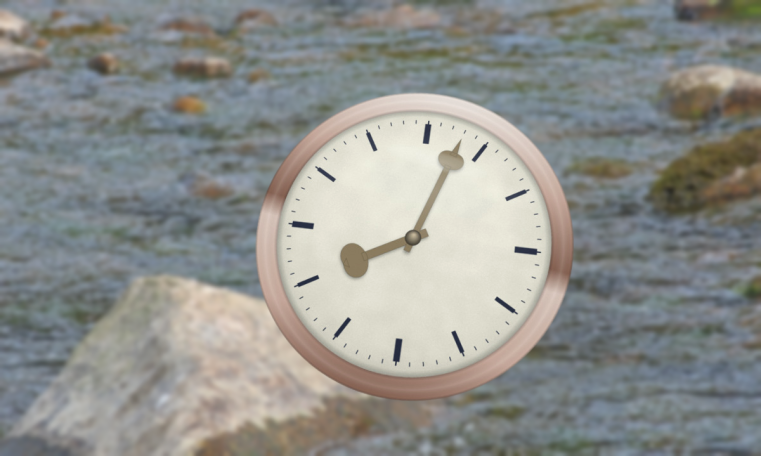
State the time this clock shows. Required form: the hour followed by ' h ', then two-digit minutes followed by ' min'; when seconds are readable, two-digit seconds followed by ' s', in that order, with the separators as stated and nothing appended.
8 h 03 min
